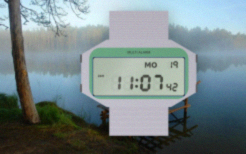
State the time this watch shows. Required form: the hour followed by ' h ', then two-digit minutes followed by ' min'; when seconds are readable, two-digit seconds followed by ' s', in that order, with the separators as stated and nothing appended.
11 h 07 min
